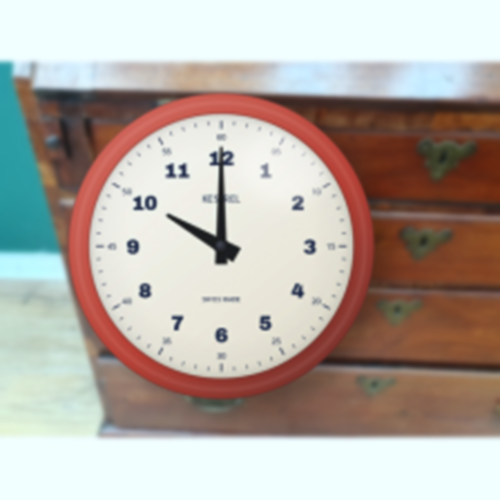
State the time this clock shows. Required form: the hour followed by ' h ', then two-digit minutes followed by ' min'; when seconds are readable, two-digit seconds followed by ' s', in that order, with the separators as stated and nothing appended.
10 h 00 min
